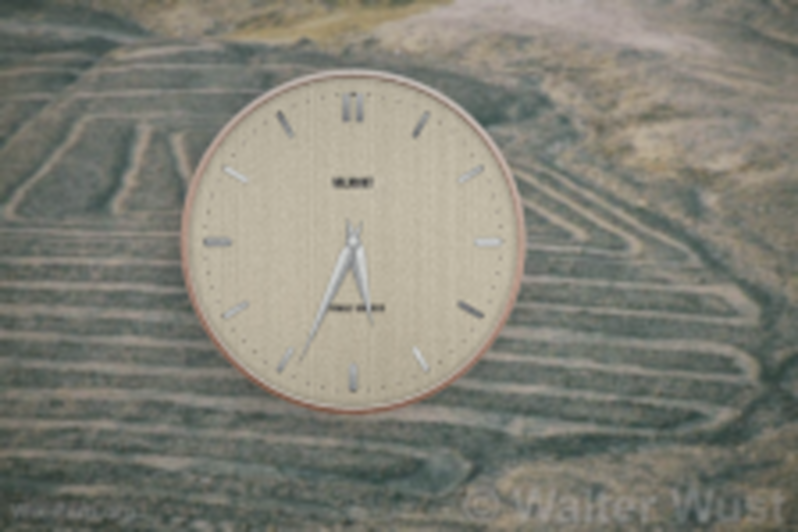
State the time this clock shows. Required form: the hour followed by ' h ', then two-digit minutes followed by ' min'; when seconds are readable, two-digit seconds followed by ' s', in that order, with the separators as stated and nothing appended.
5 h 34 min
